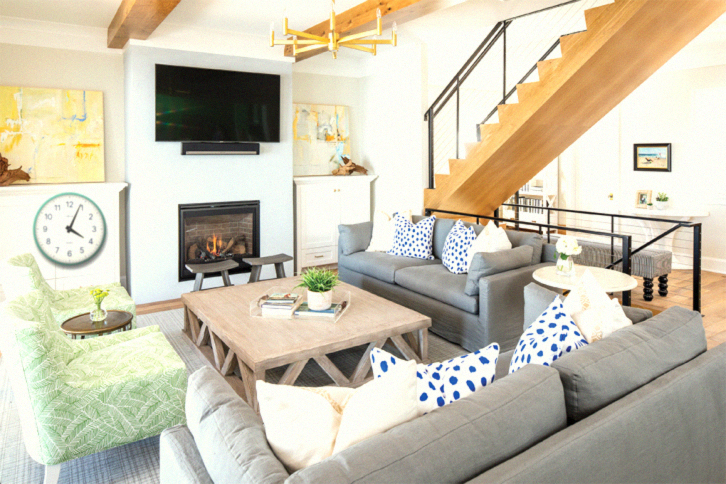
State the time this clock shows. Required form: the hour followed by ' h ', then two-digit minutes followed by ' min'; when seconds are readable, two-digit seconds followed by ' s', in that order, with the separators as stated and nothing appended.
4 h 04 min
